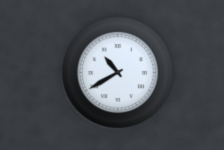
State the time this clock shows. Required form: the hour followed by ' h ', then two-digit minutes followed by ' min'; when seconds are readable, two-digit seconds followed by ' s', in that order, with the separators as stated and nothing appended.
10 h 40 min
